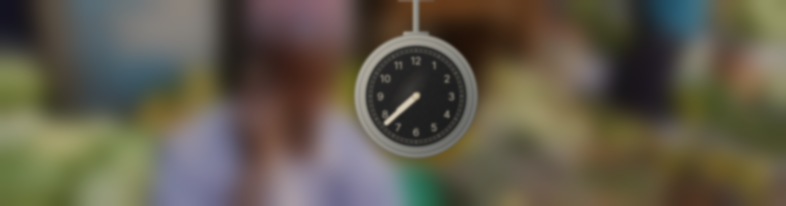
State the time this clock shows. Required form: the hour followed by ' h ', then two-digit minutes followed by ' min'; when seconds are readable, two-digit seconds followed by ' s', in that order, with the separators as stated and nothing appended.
7 h 38 min
